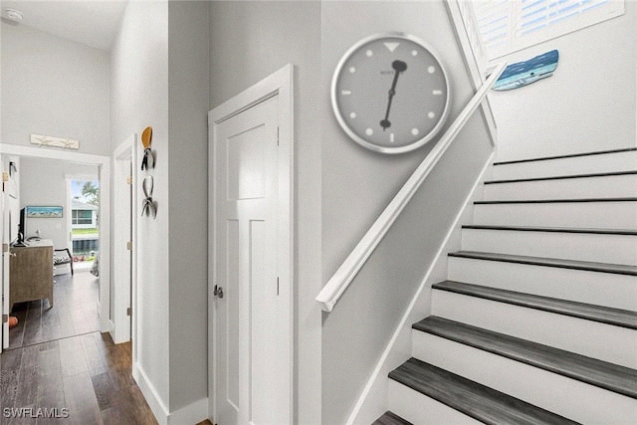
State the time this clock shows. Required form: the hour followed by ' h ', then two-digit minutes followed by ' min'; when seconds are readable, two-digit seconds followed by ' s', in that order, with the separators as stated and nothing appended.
12 h 32 min
